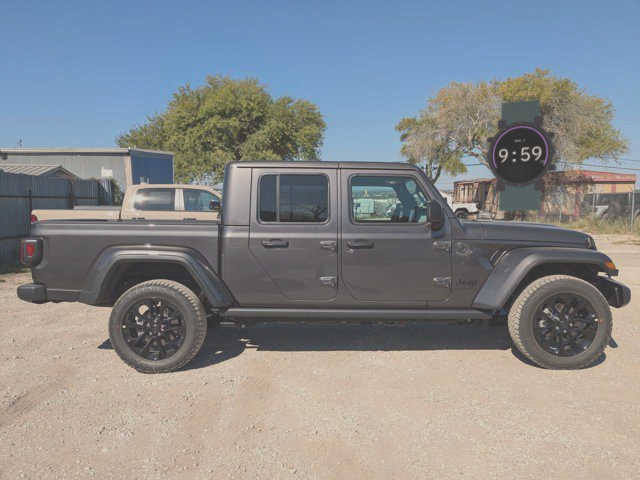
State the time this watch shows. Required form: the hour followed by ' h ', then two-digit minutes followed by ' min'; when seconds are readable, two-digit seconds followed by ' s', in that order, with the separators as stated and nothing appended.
9 h 59 min
